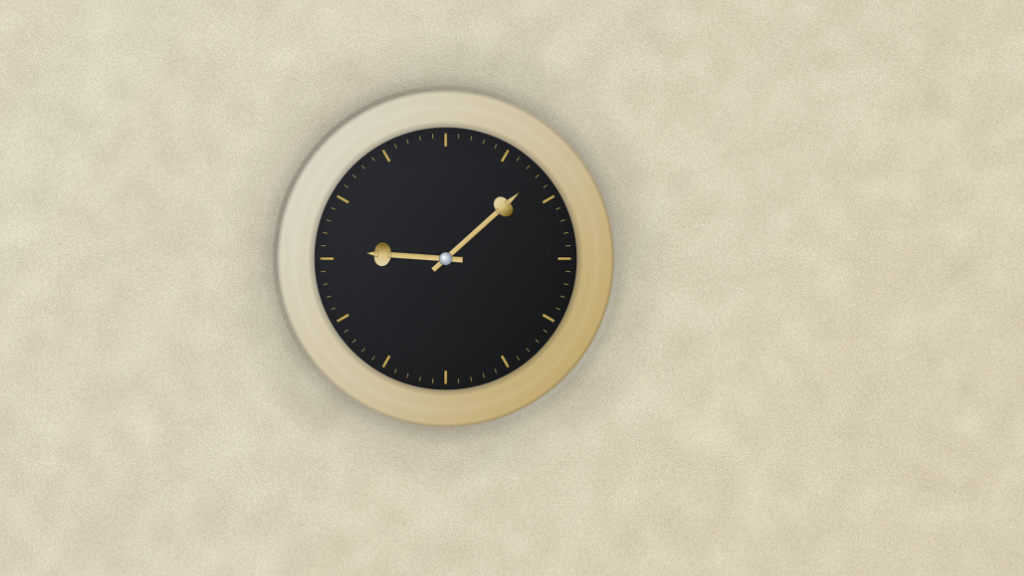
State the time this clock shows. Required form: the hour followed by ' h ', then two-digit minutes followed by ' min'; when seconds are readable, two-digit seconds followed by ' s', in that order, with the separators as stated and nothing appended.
9 h 08 min
